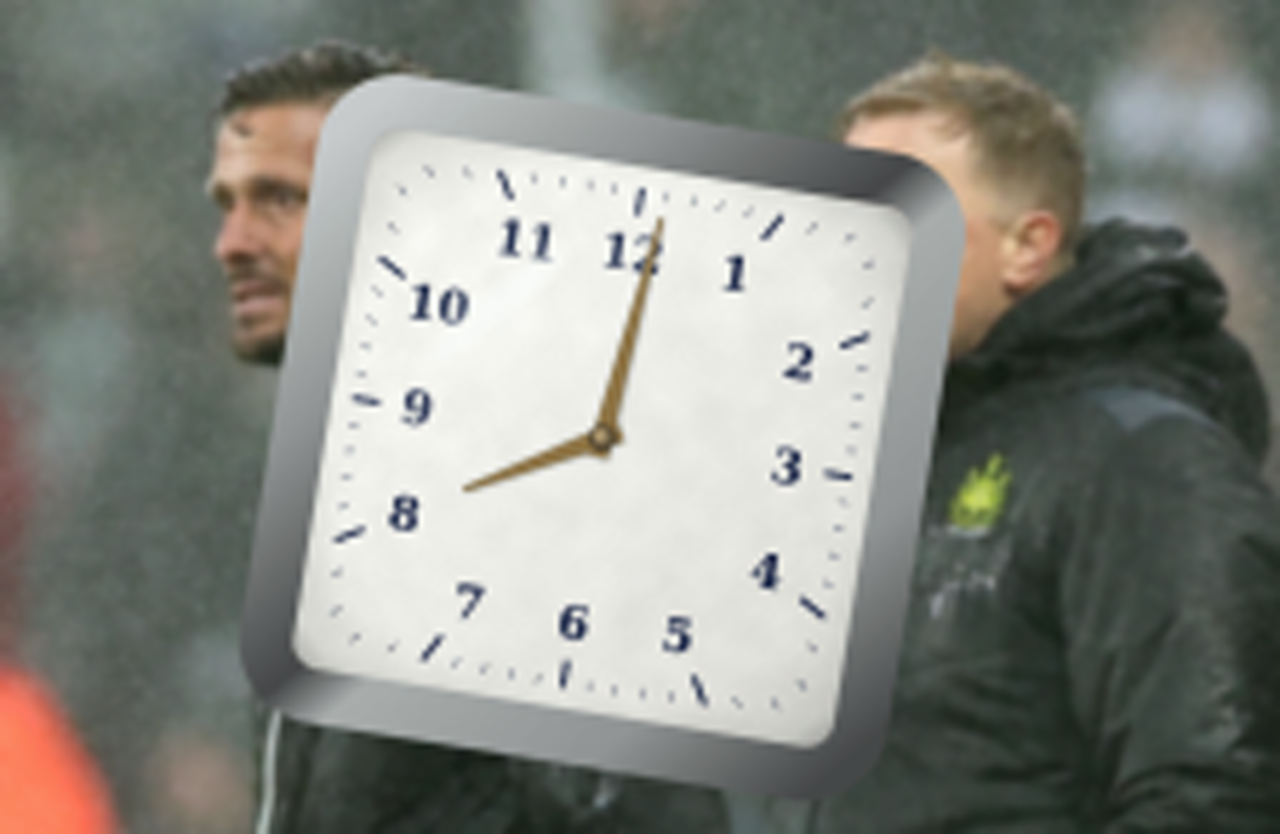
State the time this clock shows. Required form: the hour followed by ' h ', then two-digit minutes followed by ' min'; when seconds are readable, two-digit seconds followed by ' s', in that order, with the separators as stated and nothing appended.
8 h 01 min
